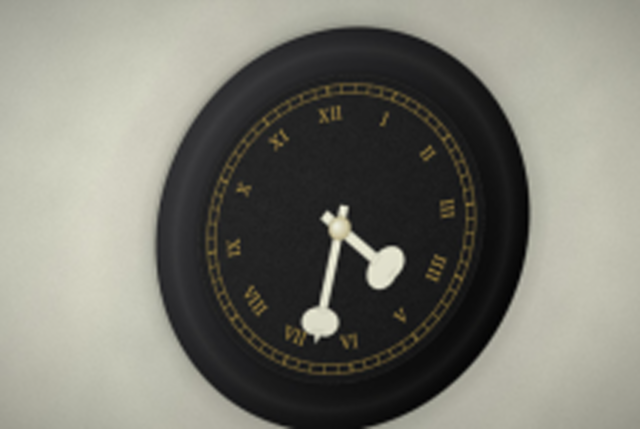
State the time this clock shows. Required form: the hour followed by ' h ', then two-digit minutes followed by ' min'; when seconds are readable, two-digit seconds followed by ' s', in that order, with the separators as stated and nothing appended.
4 h 33 min
